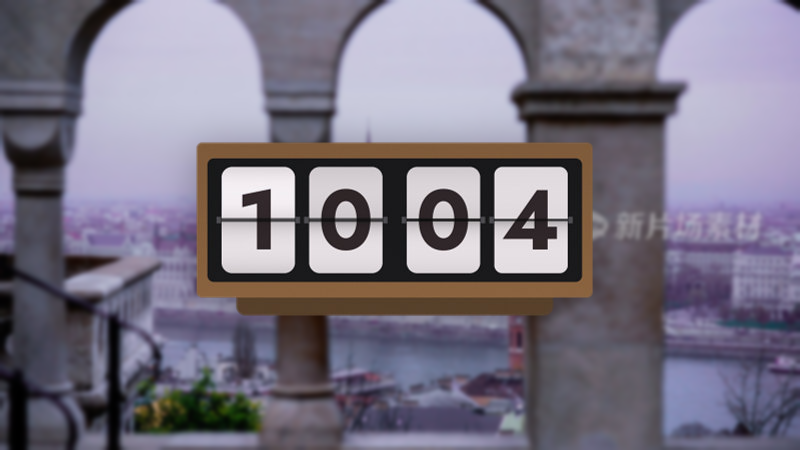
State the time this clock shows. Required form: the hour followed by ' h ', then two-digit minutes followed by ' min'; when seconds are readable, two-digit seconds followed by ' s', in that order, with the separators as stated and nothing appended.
10 h 04 min
